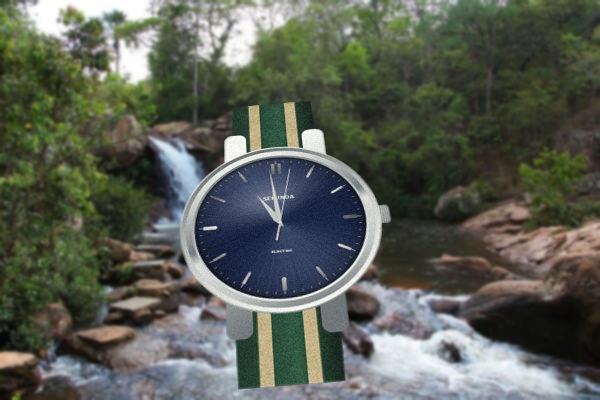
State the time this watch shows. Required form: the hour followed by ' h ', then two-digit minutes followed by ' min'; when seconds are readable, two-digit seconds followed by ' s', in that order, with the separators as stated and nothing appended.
10 h 59 min 02 s
